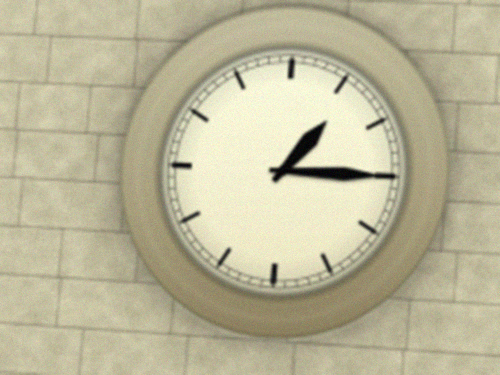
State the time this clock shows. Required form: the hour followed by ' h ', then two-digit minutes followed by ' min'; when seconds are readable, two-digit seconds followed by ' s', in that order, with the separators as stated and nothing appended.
1 h 15 min
